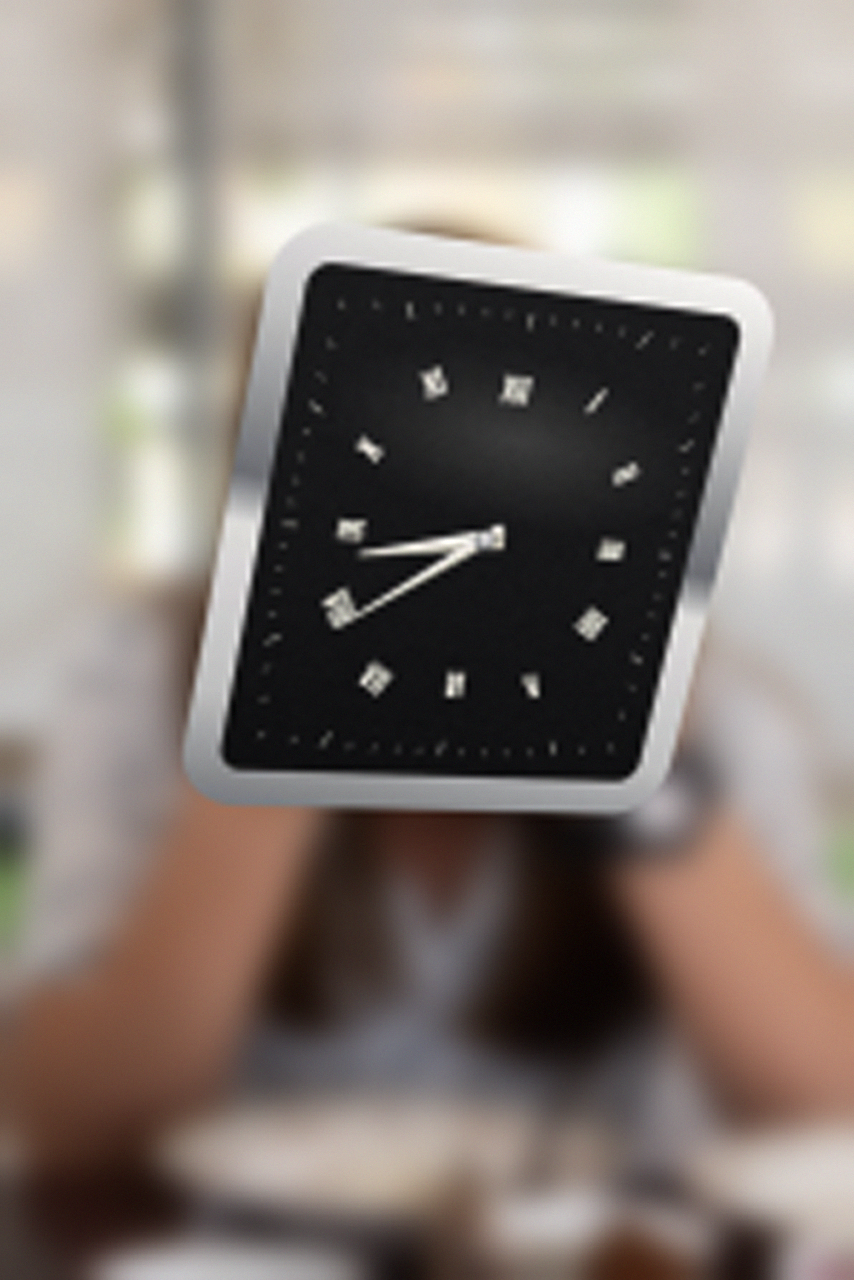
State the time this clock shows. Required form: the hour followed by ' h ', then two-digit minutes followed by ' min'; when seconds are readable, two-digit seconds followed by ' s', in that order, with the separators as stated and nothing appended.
8 h 39 min
